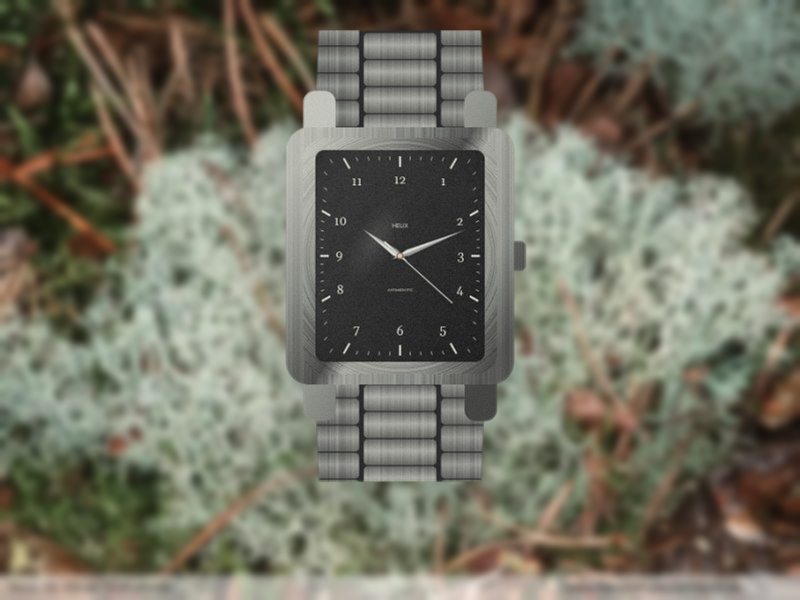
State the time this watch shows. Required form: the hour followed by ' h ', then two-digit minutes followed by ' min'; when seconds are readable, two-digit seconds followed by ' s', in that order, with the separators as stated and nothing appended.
10 h 11 min 22 s
